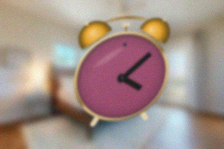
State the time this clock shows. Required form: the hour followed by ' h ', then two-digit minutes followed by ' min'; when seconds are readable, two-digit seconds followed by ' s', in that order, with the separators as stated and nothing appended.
4 h 08 min
